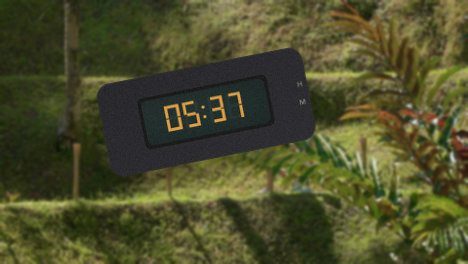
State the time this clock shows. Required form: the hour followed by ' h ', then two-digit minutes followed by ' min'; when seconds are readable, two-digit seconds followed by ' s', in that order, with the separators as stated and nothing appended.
5 h 37 min
